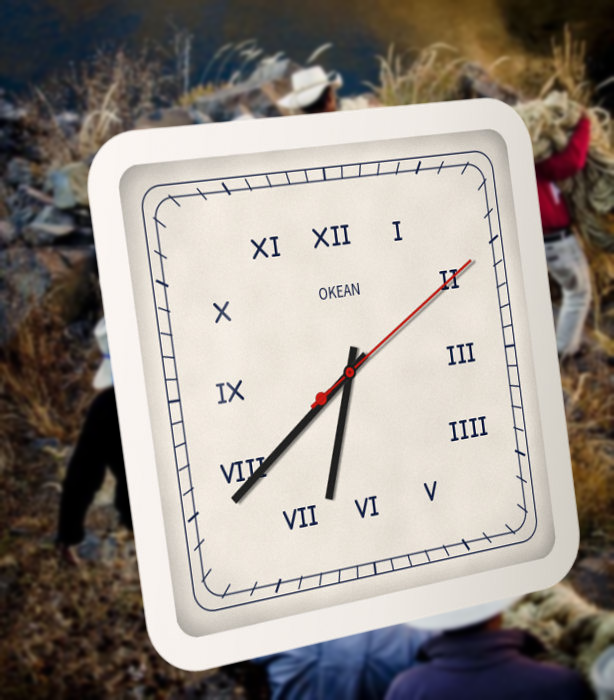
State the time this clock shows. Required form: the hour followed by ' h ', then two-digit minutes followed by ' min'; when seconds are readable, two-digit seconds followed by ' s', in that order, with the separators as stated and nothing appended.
6 h 39 min 10 s
